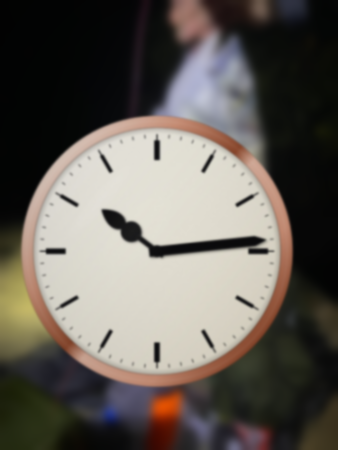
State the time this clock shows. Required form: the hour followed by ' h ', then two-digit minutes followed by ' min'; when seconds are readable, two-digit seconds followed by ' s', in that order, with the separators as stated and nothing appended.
10 h 14 min
